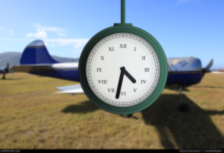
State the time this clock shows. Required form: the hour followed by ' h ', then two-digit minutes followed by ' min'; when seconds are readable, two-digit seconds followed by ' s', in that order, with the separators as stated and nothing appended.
4 h 32 min
